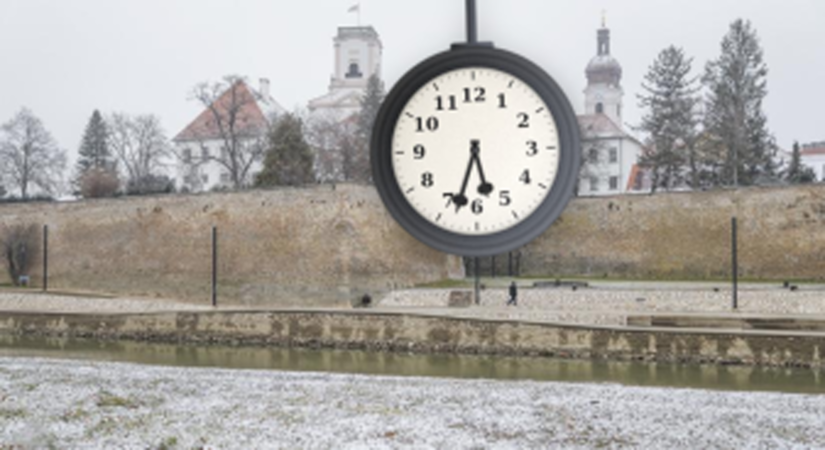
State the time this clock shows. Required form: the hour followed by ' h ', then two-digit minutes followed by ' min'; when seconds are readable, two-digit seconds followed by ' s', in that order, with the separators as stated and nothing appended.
5 h 33 min
